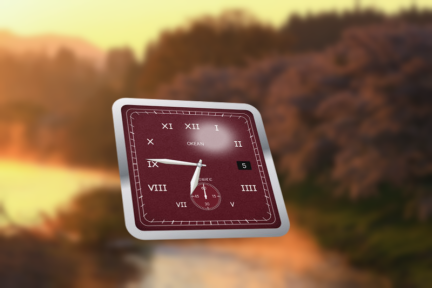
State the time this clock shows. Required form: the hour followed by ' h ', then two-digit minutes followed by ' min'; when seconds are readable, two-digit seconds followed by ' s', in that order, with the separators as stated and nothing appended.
6 h 46 min
